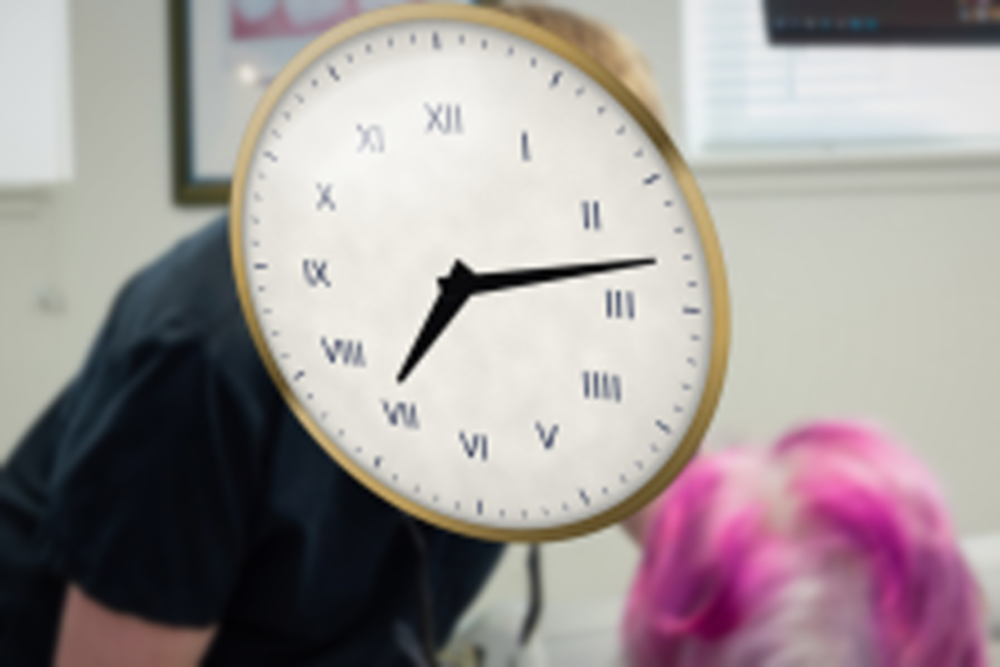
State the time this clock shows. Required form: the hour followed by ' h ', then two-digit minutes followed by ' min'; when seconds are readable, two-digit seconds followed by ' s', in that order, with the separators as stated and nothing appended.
7 h 13 min
